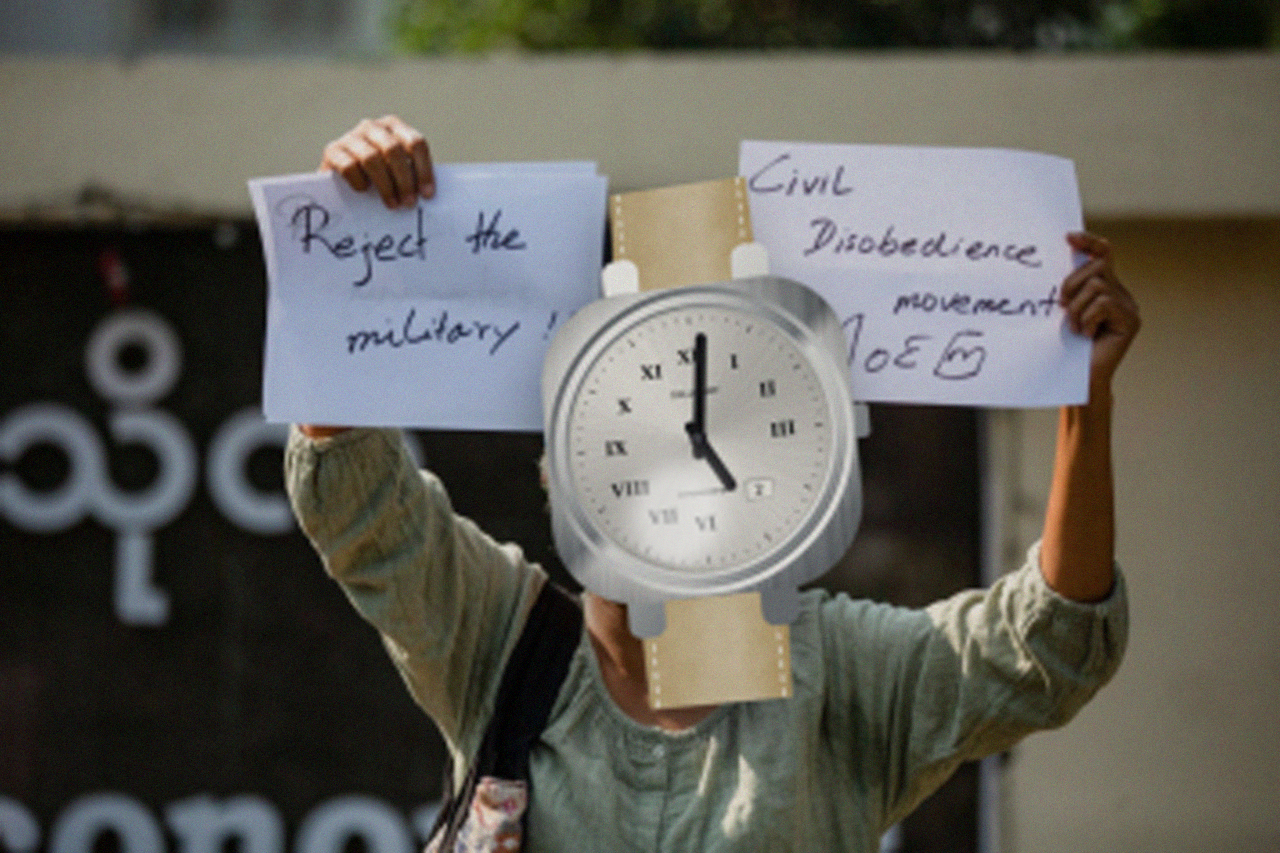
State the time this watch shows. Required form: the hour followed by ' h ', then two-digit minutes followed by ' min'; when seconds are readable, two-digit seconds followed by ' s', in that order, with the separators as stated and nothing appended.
5 h 01 min
